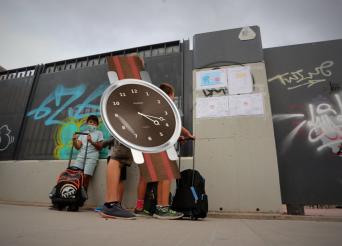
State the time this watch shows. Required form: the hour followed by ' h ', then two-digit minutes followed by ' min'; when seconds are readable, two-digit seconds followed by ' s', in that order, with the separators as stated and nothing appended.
4 h 18 min
